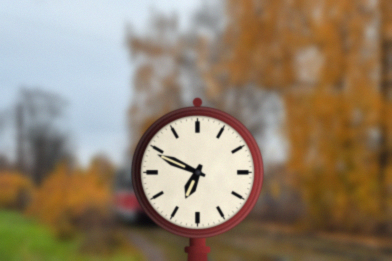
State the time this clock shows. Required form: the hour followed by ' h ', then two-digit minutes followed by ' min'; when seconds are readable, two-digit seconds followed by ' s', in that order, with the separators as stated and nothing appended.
6 h 49 min
